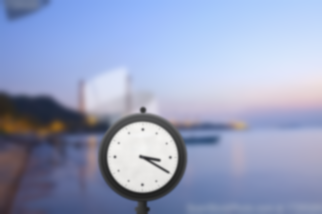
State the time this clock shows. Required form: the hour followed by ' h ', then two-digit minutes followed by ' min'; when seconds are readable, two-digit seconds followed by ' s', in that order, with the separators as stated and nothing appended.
3 h 20 min
